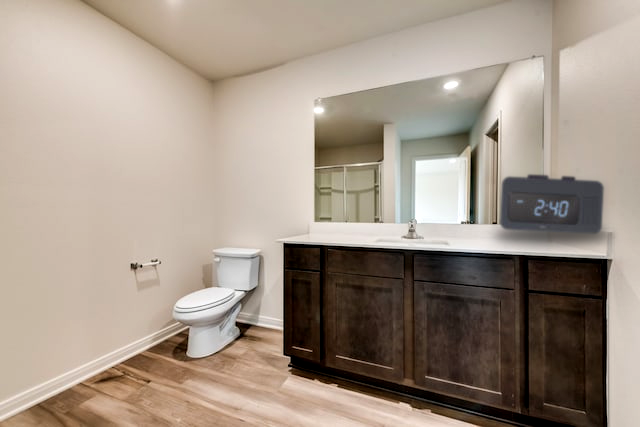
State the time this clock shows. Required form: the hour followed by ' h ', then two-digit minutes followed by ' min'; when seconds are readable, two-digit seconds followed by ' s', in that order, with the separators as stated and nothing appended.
2 h 40 min
